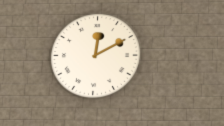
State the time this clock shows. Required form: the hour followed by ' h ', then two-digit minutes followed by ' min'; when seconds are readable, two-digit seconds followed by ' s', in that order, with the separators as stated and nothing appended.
12 h 10 min
